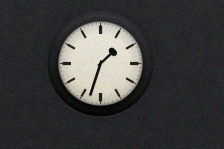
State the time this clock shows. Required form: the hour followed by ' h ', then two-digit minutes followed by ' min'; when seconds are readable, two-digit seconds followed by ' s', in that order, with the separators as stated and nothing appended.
1 h 33 min
